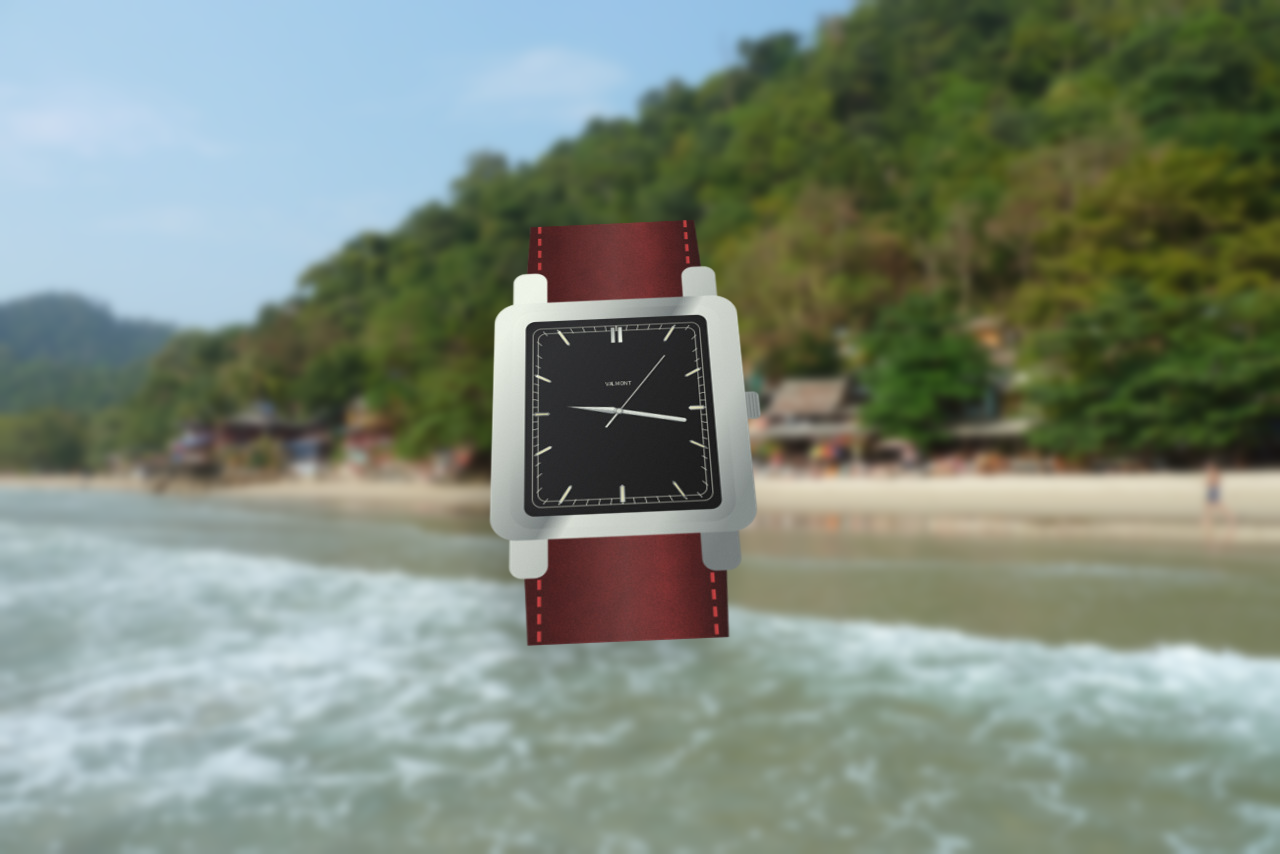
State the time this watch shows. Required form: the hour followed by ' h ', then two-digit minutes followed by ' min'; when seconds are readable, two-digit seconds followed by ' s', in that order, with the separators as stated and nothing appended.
9 h 17 min 06 s
